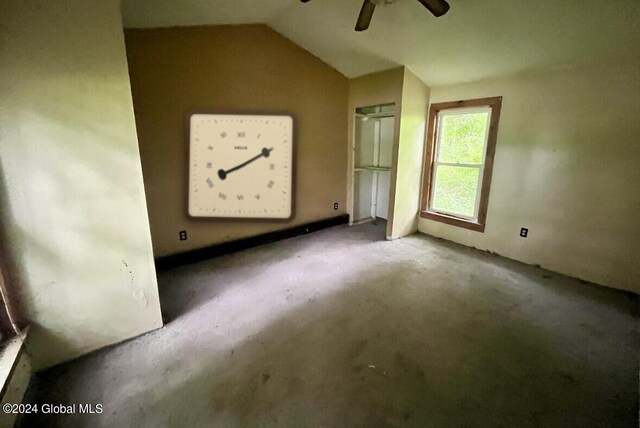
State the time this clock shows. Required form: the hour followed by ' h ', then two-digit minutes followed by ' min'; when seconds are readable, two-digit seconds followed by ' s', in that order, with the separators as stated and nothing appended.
8 h 10 min
